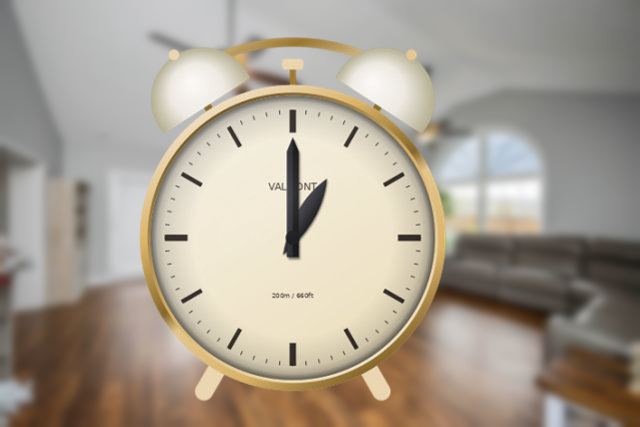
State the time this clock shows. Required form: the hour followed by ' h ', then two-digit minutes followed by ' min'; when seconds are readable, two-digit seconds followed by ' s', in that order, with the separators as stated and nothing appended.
1 h 00 min
